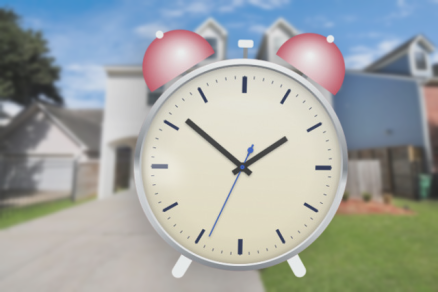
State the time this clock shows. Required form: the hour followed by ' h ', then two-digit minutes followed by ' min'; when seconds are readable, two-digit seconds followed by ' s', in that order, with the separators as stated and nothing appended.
1 h 51 min 34 s
